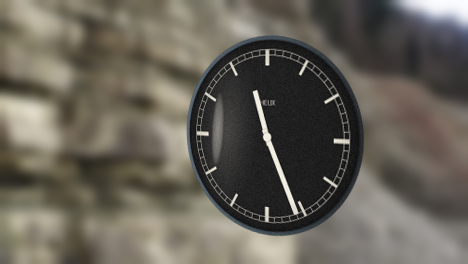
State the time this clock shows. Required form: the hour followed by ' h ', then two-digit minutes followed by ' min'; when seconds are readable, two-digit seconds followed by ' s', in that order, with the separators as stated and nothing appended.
11 h 26 min
